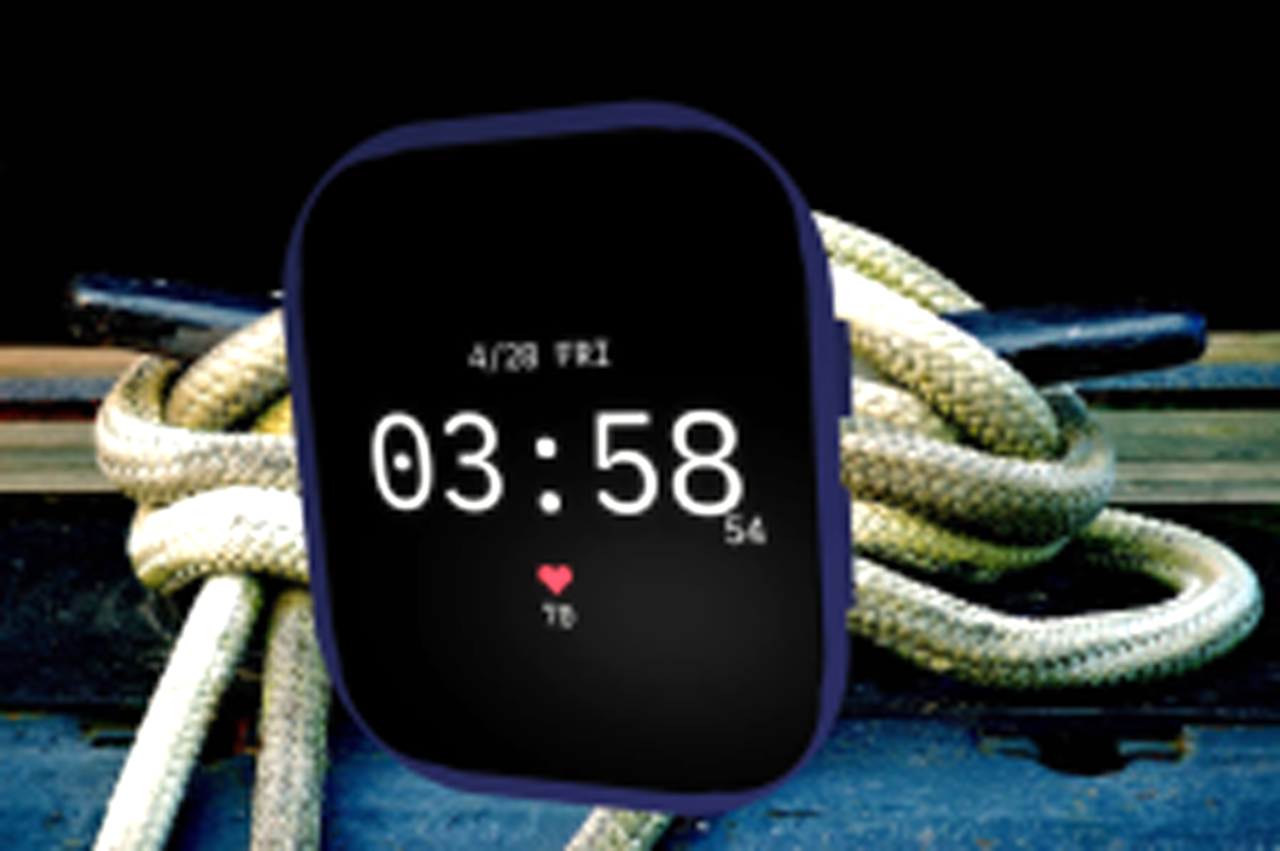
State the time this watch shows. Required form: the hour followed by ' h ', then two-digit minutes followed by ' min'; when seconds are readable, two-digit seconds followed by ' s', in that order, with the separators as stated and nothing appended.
3 h 58 min
